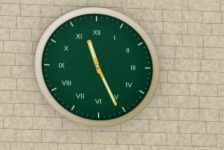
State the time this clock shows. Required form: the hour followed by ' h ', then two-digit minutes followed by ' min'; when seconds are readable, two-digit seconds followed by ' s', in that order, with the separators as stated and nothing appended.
11 h 26 min
